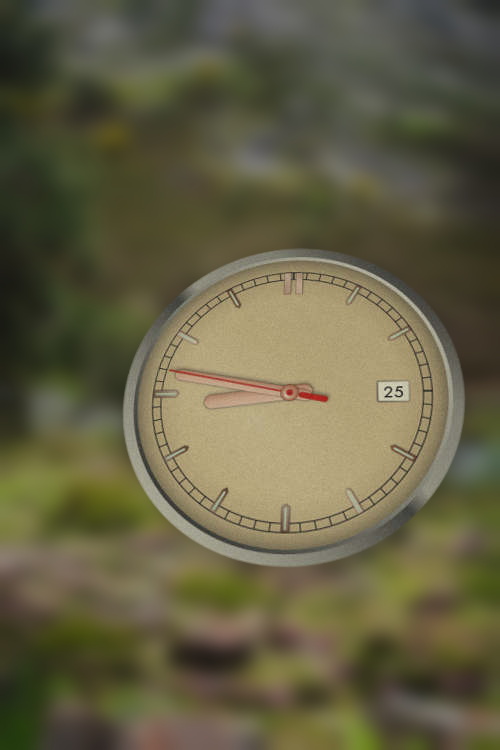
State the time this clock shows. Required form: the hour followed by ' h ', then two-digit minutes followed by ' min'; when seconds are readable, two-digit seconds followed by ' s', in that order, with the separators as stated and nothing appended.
8 h 46 min 47 s
